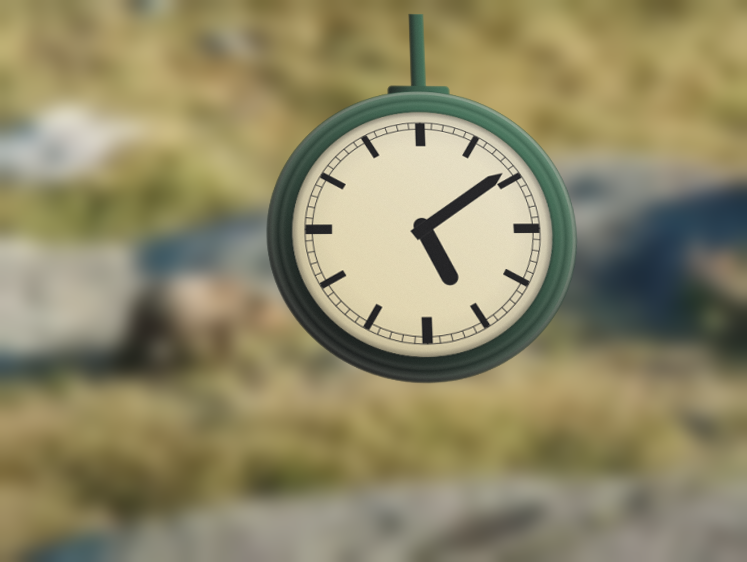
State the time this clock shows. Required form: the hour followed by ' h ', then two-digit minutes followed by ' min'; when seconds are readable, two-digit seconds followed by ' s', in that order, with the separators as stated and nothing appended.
5 h 09 min
